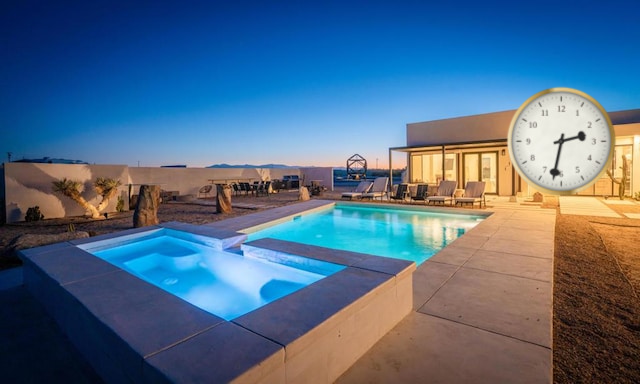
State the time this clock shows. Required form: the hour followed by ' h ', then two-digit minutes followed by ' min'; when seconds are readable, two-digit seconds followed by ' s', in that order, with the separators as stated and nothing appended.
2 h 32 min
